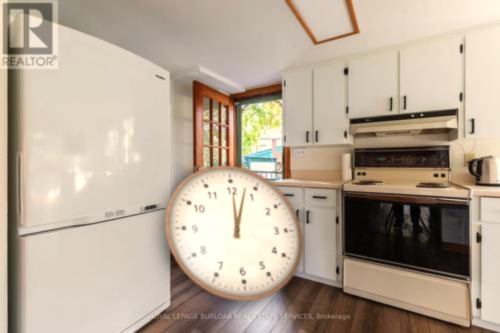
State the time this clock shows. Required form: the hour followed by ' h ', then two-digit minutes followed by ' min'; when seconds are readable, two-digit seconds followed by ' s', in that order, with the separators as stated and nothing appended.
12 h 03 min
